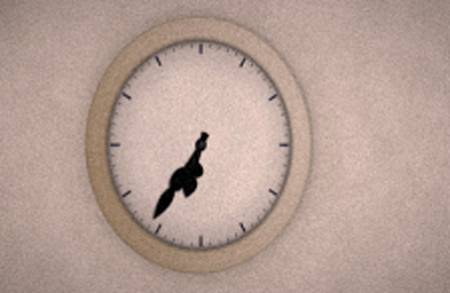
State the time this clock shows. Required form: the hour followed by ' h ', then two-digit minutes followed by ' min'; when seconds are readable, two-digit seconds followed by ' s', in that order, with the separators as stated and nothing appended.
6 h 36 min
